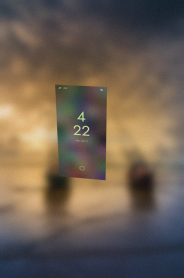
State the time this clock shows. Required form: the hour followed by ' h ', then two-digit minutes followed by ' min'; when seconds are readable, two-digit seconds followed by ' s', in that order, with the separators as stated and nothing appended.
4 h 22 min
